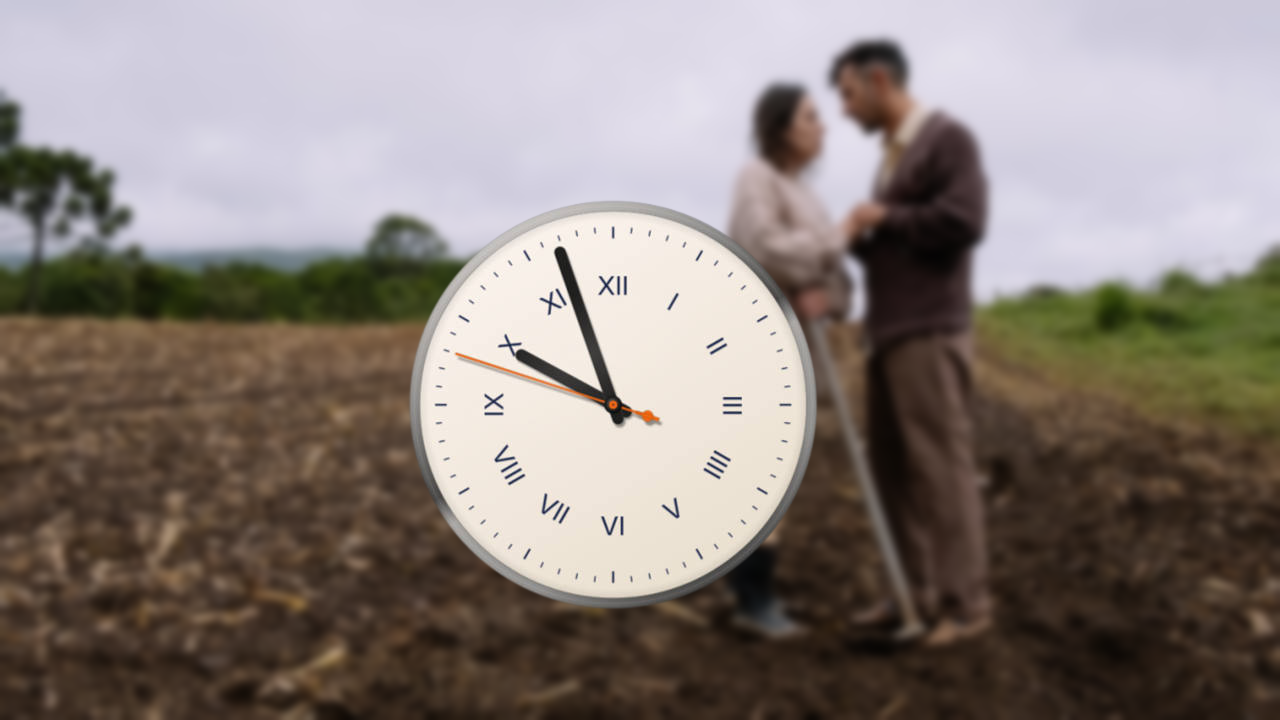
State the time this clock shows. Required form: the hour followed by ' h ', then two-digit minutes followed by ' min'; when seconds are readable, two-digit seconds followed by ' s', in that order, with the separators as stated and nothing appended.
9 h 56 min 48 s
